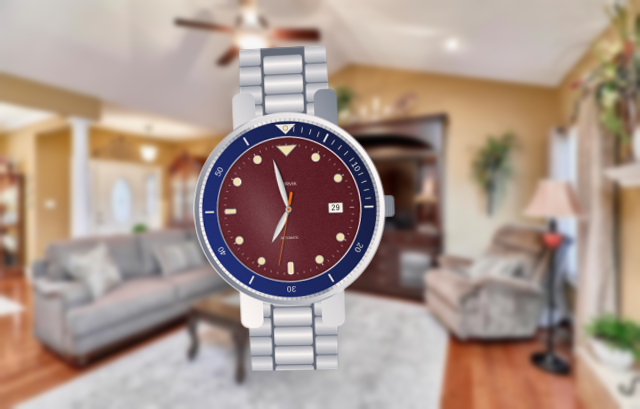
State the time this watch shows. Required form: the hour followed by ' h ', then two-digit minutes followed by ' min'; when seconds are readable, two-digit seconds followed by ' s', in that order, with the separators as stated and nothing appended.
6 h 57 min 32 s
